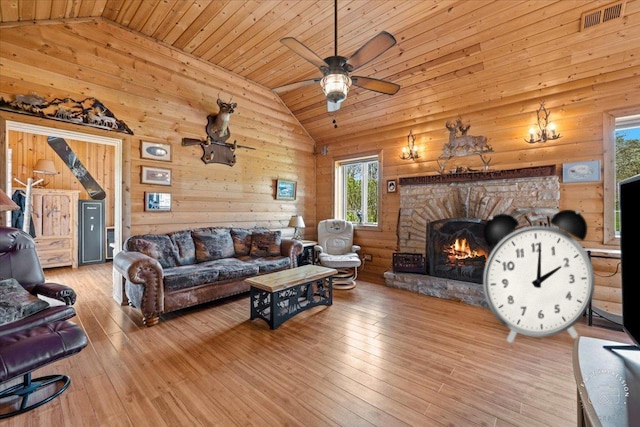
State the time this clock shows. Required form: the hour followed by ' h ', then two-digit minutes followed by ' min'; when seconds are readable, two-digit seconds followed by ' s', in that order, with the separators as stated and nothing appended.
2 h 01 min
